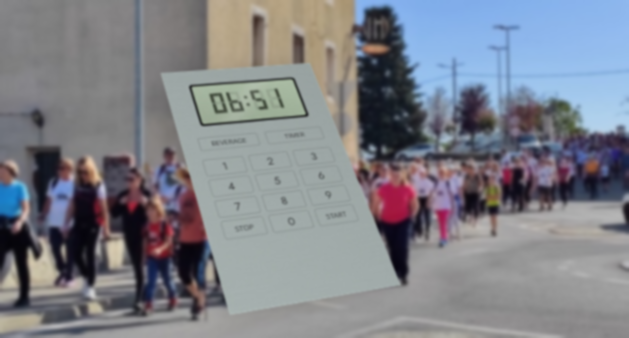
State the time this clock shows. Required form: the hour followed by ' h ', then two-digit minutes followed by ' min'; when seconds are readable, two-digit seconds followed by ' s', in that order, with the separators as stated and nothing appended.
6 h 51 min
